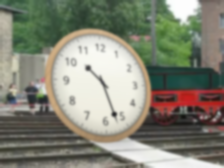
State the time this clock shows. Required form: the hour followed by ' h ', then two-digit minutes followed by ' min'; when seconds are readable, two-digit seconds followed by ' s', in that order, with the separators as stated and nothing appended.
10 h 27 min
